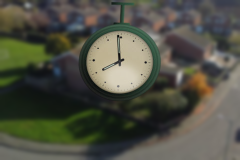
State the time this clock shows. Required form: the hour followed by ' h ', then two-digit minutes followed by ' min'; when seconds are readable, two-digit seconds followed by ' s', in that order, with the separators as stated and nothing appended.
7 h 59 min
